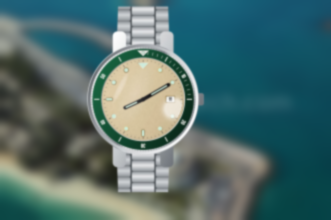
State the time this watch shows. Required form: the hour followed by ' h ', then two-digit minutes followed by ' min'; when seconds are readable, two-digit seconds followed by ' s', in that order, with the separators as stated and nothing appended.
8 h 10 min
